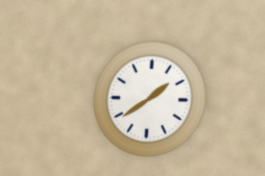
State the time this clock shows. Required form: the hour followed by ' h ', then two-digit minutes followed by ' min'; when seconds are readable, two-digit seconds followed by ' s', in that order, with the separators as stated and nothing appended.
1 h 39 min
